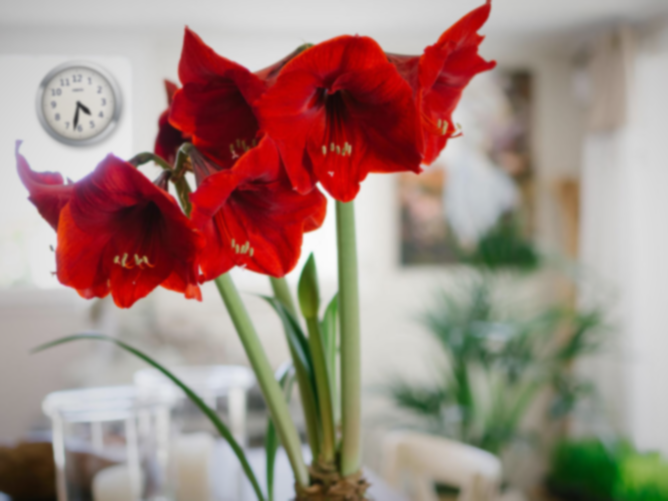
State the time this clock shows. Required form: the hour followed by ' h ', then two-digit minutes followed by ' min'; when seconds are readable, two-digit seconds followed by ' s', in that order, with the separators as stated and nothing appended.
4 h 32 min
